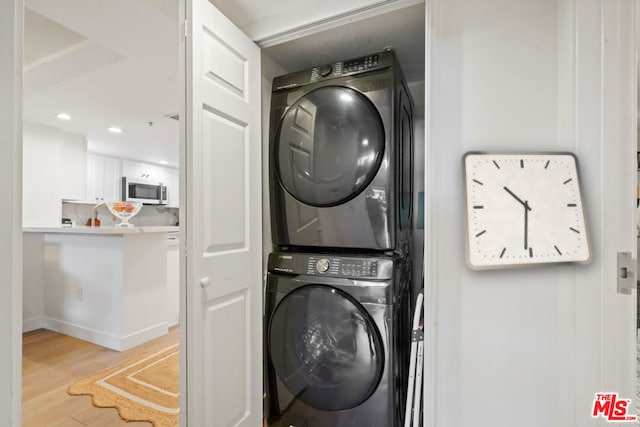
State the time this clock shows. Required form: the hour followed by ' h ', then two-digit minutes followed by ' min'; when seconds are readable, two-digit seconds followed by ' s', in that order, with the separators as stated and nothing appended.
10 h 31 min
